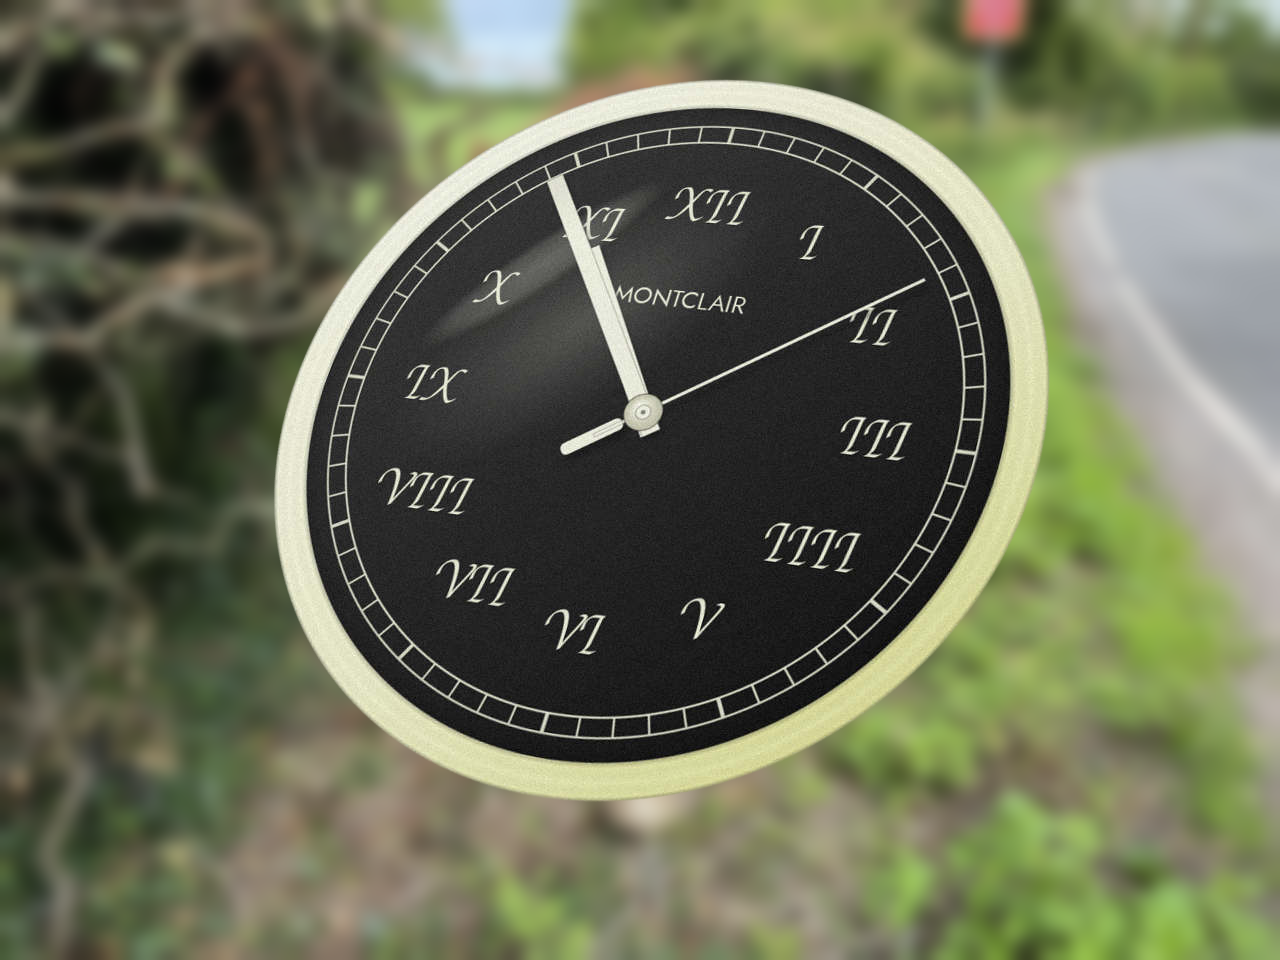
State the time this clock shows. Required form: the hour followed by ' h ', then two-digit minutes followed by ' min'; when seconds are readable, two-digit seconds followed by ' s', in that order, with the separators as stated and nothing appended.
10 h 54 min 09 s
